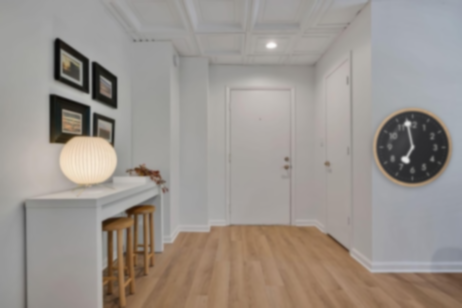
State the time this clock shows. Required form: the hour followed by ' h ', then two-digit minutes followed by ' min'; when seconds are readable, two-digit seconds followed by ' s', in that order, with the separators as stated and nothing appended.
6 h 58 min
